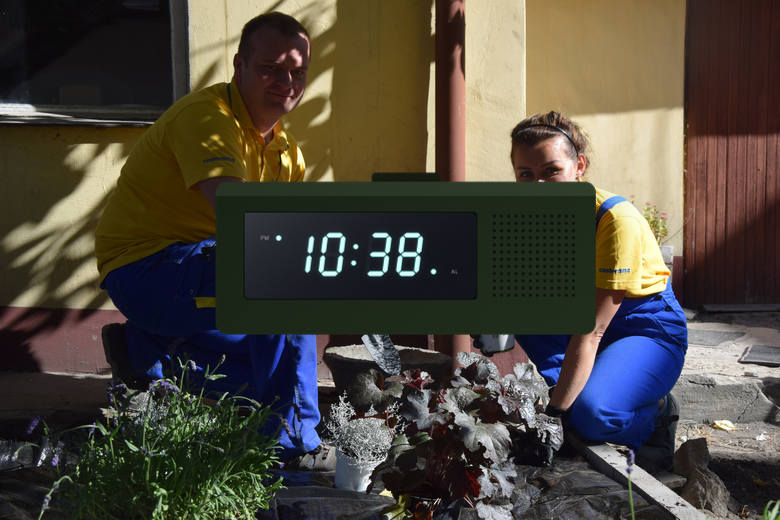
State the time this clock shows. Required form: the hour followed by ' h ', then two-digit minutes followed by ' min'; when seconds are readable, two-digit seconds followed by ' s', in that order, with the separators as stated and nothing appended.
10 h 38 min
